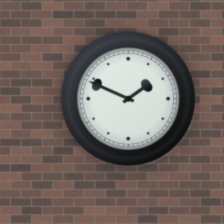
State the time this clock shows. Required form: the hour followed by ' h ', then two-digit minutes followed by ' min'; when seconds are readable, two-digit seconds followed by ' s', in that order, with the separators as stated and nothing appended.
1 h 49 min
